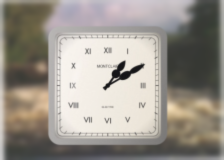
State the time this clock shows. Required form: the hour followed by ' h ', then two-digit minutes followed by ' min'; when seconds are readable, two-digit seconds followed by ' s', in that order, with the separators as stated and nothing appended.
1 h 10 min
